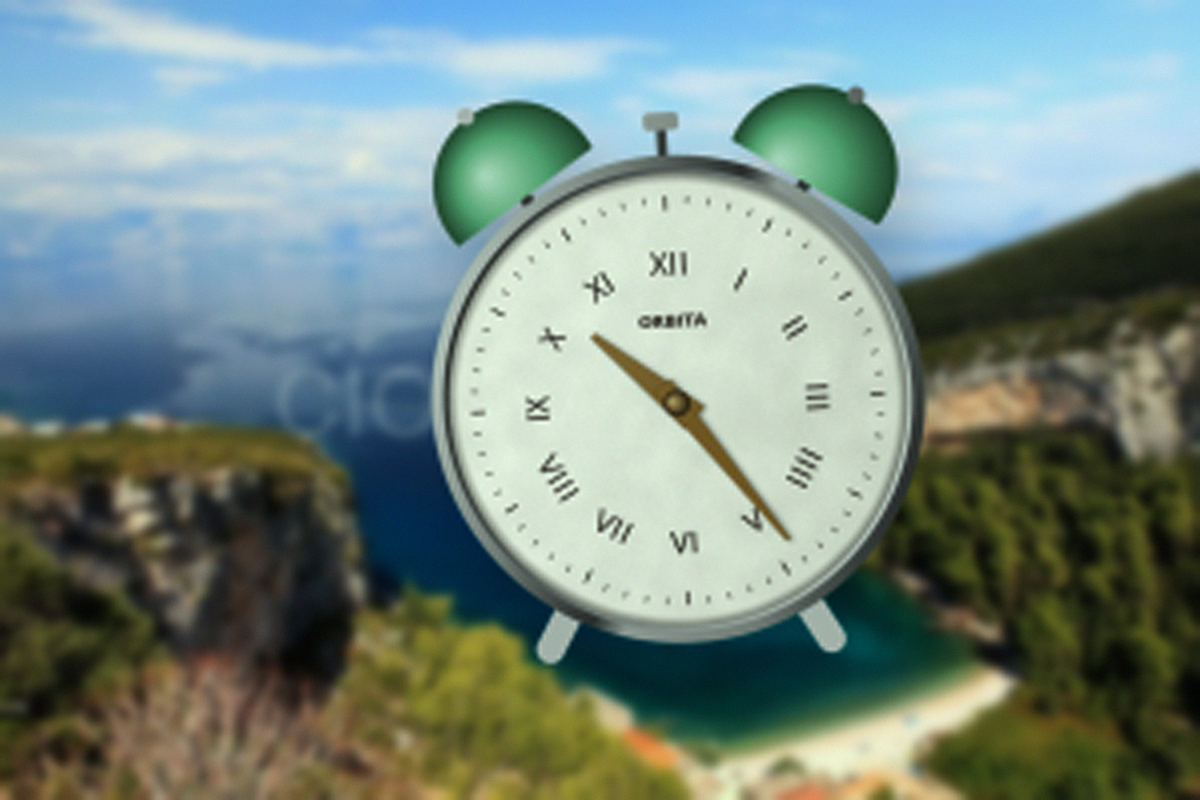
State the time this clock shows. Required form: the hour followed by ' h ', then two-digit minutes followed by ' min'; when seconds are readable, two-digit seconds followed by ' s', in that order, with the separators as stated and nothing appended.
10 h 24 min
